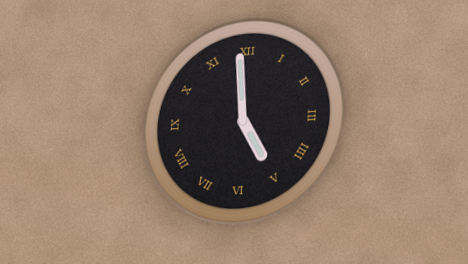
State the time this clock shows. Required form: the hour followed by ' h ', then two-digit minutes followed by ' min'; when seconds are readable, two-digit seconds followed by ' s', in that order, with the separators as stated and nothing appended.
4 h 59 min
